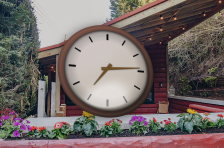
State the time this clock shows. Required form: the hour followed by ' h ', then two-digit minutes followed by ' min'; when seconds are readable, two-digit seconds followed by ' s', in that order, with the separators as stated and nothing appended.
7 h 14 min
